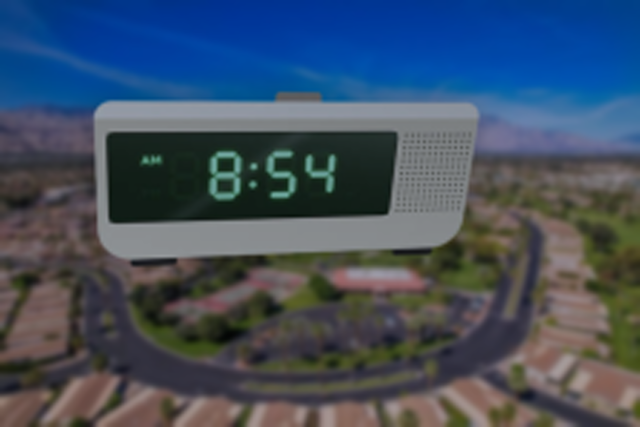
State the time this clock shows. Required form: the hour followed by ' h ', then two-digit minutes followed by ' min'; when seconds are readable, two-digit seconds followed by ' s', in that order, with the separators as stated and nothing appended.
8 h 54 min
